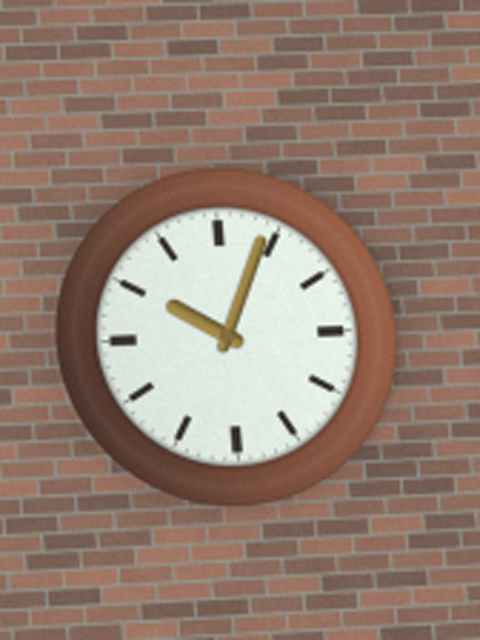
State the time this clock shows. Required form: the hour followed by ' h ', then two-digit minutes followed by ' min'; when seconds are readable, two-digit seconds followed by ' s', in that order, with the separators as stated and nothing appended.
10 h 04 min
